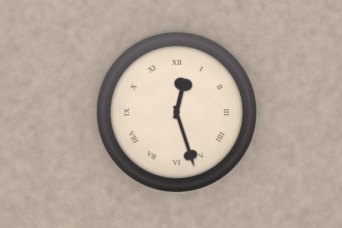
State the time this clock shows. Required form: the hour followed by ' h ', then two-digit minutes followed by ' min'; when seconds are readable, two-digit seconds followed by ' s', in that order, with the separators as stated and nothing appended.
12 h 27 min
